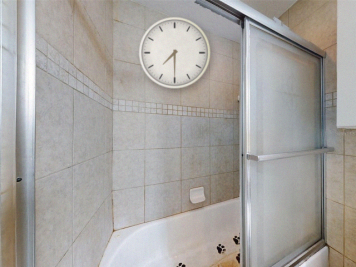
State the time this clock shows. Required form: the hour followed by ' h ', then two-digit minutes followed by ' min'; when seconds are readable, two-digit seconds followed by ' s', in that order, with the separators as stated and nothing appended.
7 h 30 min
